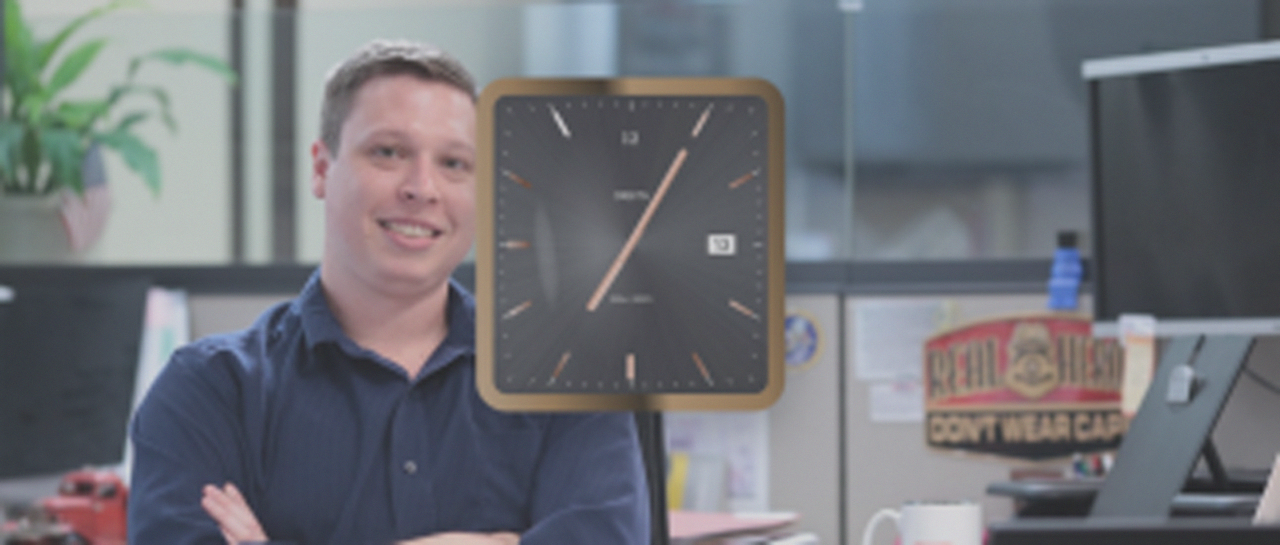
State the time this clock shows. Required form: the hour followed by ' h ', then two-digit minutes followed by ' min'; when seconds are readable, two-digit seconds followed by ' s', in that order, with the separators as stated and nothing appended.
7 h 05 min
